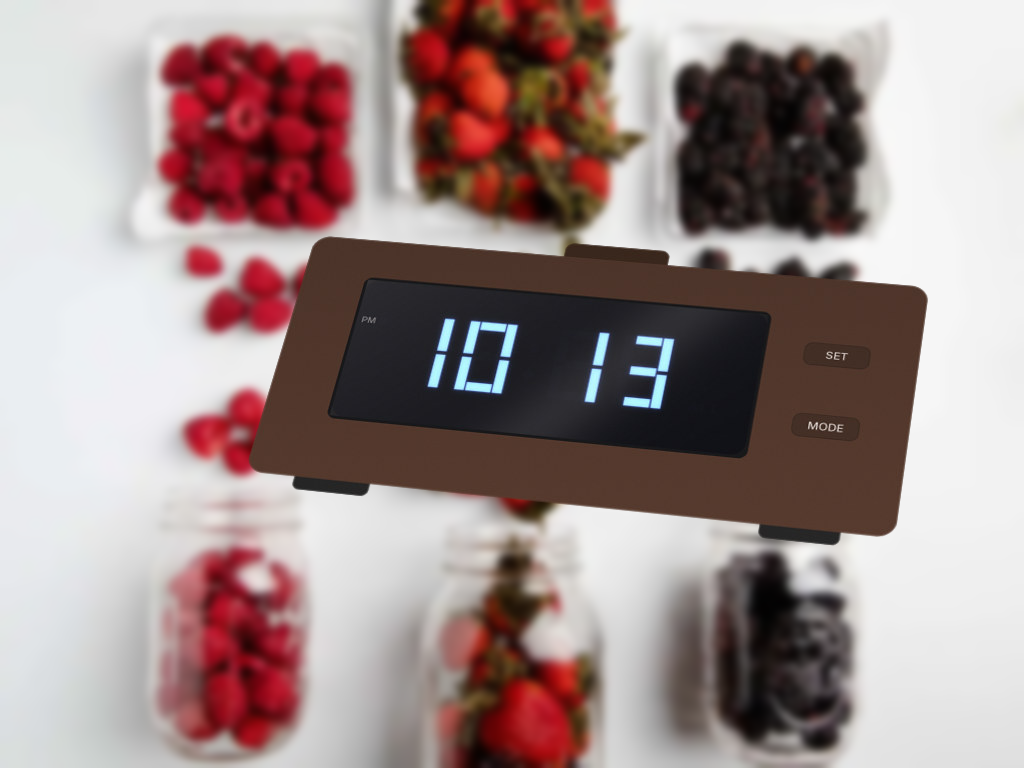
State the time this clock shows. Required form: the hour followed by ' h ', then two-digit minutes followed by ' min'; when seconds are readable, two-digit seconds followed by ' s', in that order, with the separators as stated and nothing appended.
10 h 13 min
